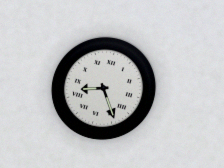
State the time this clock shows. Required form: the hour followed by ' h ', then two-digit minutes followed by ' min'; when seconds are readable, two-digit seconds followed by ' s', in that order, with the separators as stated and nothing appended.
8 h 24 min
